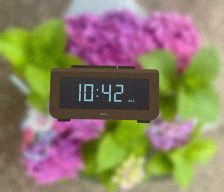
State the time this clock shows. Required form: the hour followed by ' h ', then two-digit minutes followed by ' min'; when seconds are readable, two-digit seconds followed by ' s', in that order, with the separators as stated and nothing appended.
10 h 42 min
